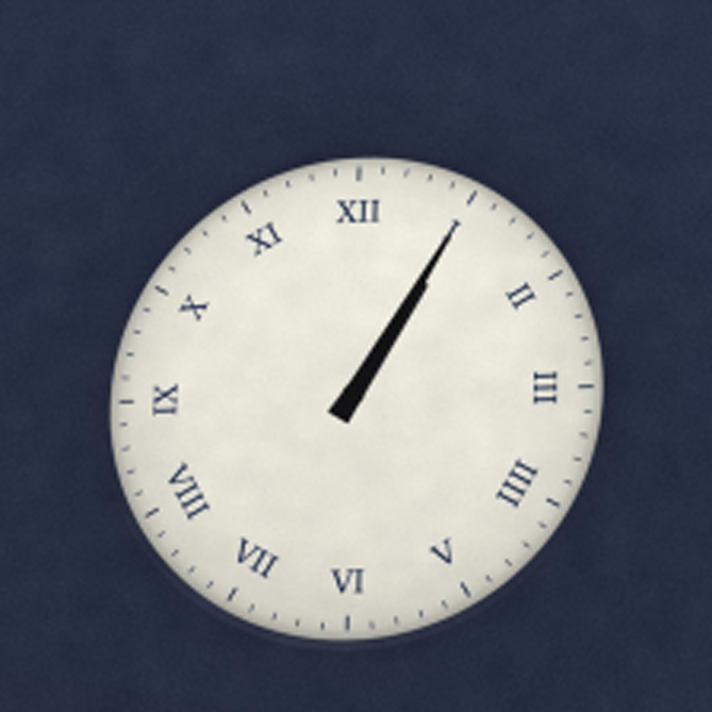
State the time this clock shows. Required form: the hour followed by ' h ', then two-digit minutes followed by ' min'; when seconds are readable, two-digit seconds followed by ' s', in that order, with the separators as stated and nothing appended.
1 h 05 min
